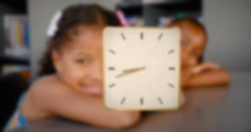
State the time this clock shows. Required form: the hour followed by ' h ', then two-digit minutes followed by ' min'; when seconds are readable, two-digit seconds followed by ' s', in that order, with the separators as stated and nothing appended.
8 h 42 min
